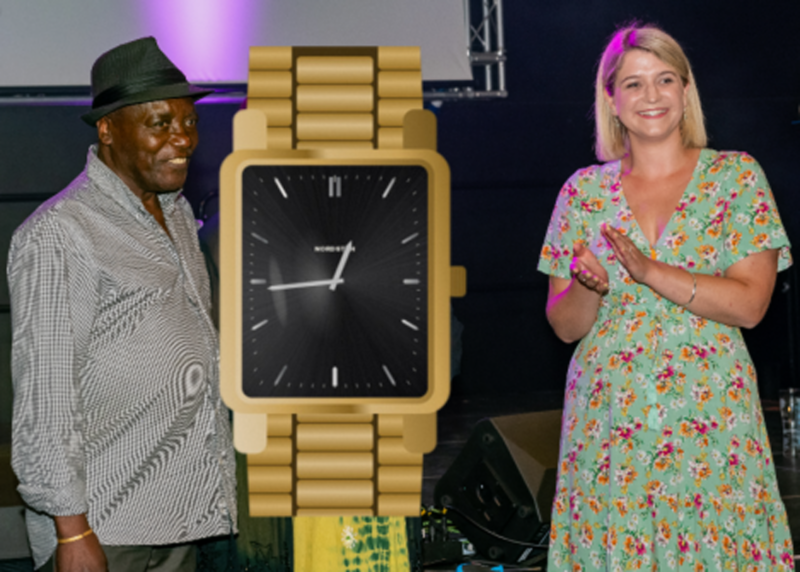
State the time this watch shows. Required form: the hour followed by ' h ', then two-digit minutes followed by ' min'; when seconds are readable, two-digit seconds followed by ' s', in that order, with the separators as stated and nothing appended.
12 h 44 min
